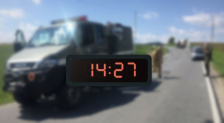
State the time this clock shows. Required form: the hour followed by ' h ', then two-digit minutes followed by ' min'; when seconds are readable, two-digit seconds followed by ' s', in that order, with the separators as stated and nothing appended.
14 h 27 min
